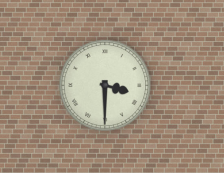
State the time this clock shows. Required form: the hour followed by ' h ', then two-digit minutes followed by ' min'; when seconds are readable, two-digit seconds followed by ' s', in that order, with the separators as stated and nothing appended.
3 h 30 min
